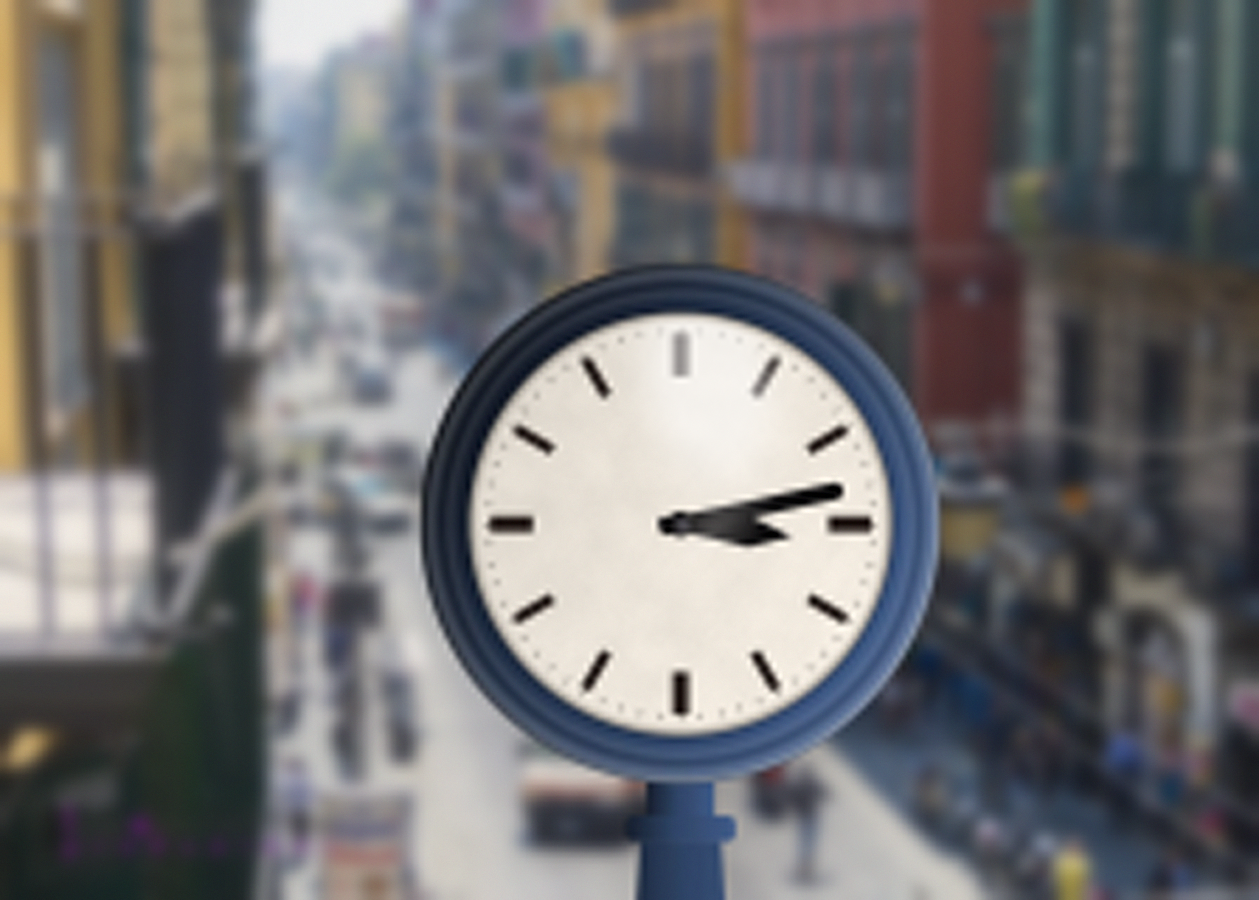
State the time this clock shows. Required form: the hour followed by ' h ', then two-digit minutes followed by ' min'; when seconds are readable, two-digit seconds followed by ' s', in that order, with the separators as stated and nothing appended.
3 h 13 min
